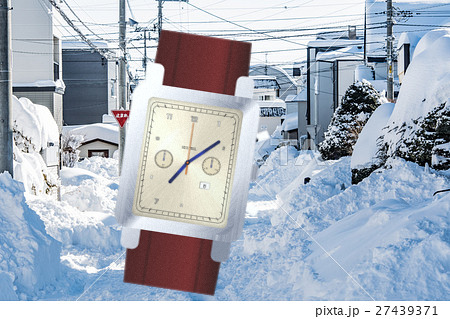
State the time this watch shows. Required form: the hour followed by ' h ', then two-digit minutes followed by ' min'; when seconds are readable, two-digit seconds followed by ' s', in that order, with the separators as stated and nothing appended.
7 h 08 min
